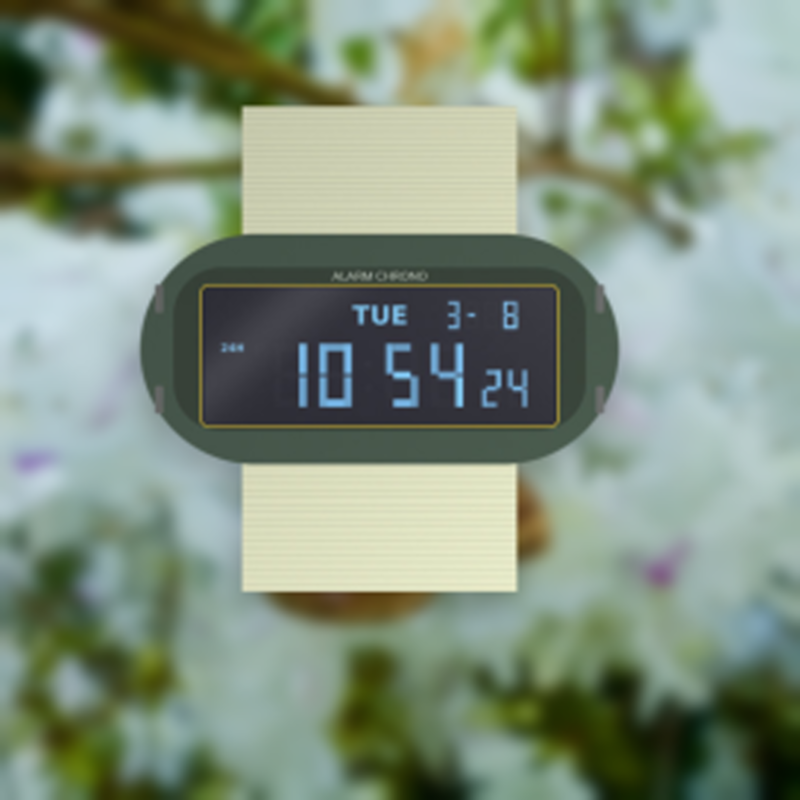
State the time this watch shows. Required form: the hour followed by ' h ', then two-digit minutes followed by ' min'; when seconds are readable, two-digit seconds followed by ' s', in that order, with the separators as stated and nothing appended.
10 h 54 min 24 s
